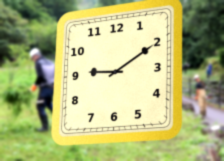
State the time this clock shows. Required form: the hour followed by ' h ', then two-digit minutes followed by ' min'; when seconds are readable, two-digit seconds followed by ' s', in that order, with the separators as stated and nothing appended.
9 h 10 min
